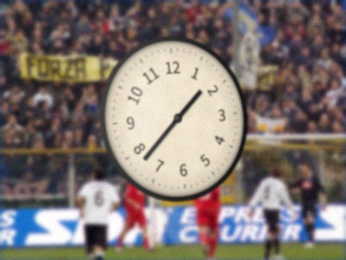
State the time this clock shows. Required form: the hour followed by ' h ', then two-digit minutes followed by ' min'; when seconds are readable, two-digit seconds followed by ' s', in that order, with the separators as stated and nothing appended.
1 h 38 min
